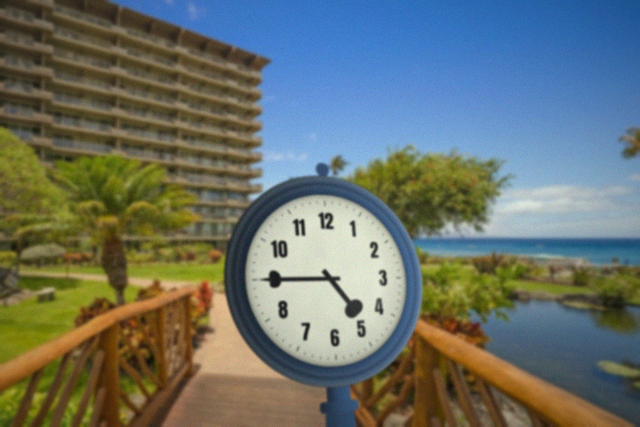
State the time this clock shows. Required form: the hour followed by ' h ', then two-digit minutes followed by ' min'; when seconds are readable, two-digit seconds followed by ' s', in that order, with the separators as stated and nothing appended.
4 h 45 min
